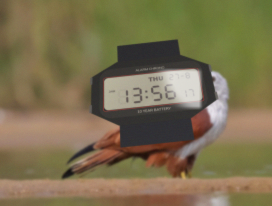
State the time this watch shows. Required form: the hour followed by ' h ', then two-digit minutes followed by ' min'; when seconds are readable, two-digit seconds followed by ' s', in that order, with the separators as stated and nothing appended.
13 h 56 min
